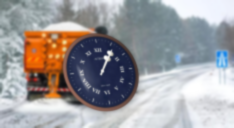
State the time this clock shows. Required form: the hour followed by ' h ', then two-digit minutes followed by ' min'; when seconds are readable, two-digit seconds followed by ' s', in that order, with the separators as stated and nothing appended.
1 h 06 min
